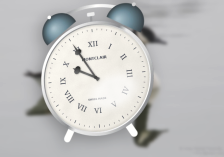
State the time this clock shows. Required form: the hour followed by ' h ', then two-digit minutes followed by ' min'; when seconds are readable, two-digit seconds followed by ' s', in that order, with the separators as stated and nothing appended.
9 h 55 min
